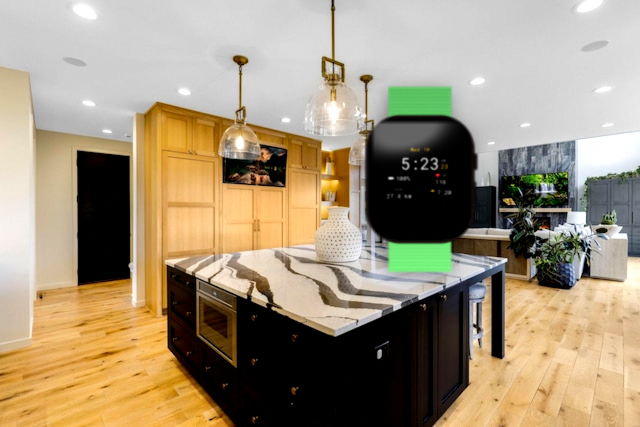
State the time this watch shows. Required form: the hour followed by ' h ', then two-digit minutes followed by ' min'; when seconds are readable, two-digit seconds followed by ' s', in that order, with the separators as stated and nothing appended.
5 h 23 min
